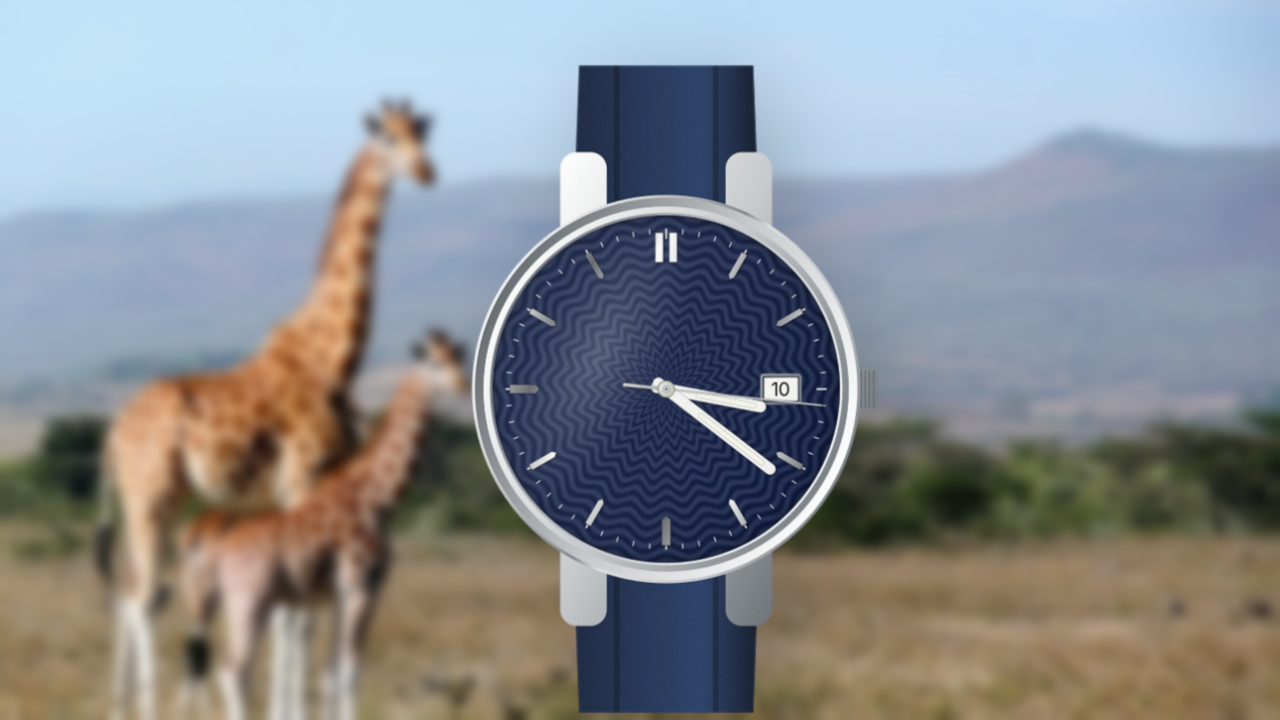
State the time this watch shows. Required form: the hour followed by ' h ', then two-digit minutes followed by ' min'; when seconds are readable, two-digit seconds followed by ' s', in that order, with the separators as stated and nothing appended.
3 h 21 min 16 s
